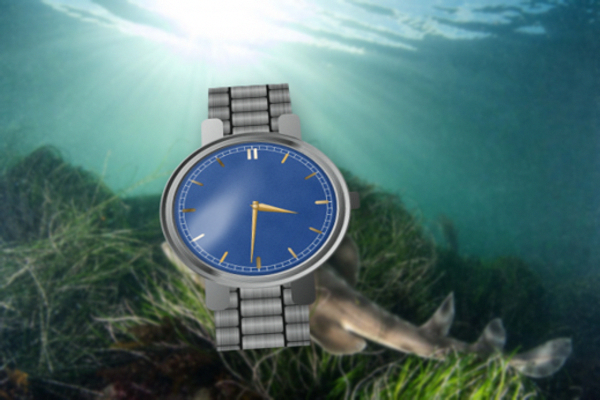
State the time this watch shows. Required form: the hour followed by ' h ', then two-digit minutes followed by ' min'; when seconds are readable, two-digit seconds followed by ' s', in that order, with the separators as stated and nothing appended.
3 h 31 min
